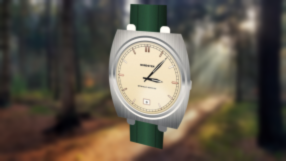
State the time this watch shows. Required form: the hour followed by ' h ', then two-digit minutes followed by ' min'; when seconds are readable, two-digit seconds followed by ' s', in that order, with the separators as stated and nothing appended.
3 h 07 min
